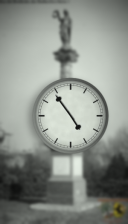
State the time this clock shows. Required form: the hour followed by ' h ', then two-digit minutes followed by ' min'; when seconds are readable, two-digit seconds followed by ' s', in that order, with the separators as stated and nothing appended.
4 h 54 min
